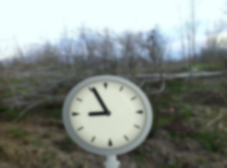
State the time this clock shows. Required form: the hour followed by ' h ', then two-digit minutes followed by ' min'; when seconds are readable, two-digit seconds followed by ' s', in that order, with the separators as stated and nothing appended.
8 h 56 min
